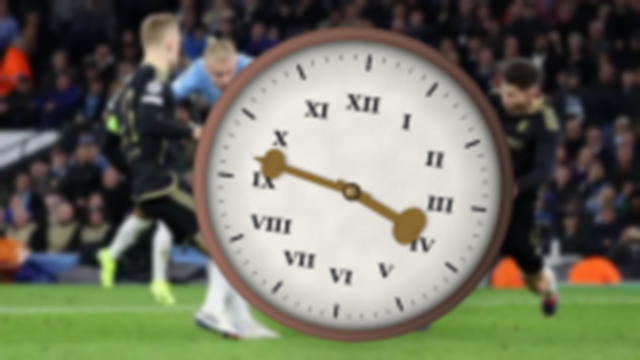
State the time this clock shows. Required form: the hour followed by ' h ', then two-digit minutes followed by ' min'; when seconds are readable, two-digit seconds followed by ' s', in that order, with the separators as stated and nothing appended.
3 h 47 min
